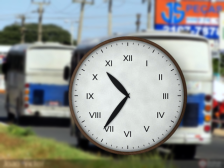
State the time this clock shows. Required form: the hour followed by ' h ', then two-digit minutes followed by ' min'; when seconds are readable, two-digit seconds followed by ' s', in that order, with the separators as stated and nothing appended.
10 h 36 min
